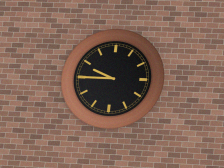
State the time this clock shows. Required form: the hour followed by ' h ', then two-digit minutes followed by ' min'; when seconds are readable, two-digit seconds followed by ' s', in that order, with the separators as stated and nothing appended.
9 h 45 min
